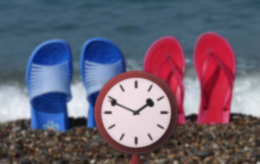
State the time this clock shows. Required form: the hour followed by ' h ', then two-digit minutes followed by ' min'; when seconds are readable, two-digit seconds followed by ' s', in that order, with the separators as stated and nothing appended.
1 h 49 min
